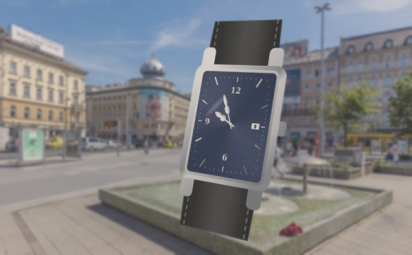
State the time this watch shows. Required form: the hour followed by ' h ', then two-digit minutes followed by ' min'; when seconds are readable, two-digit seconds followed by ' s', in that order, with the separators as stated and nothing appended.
9 h 56 min
